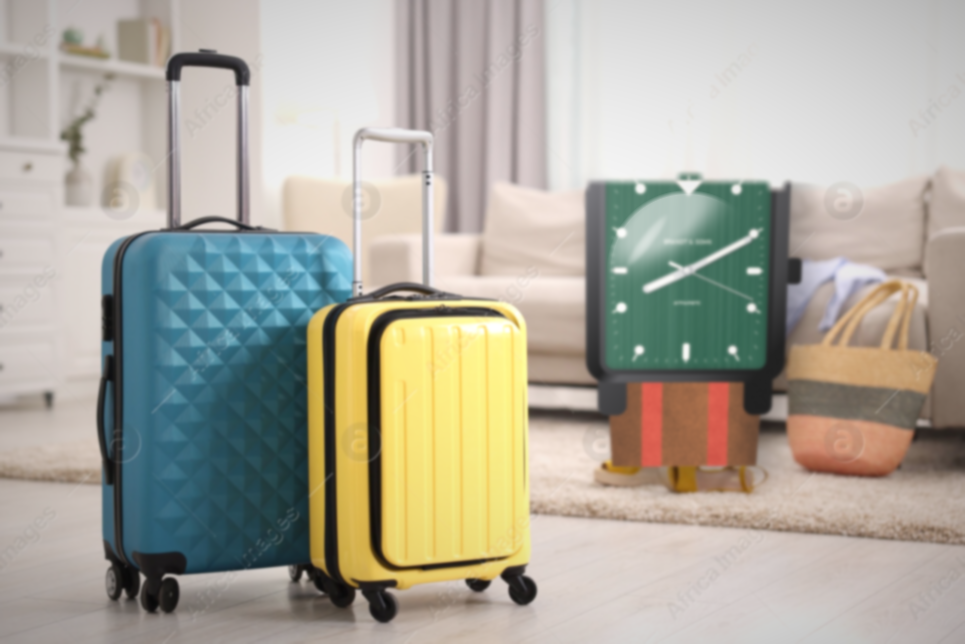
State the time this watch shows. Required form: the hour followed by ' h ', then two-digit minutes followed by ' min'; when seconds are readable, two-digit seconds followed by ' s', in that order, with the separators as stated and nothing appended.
8 h 10 min 19 s
